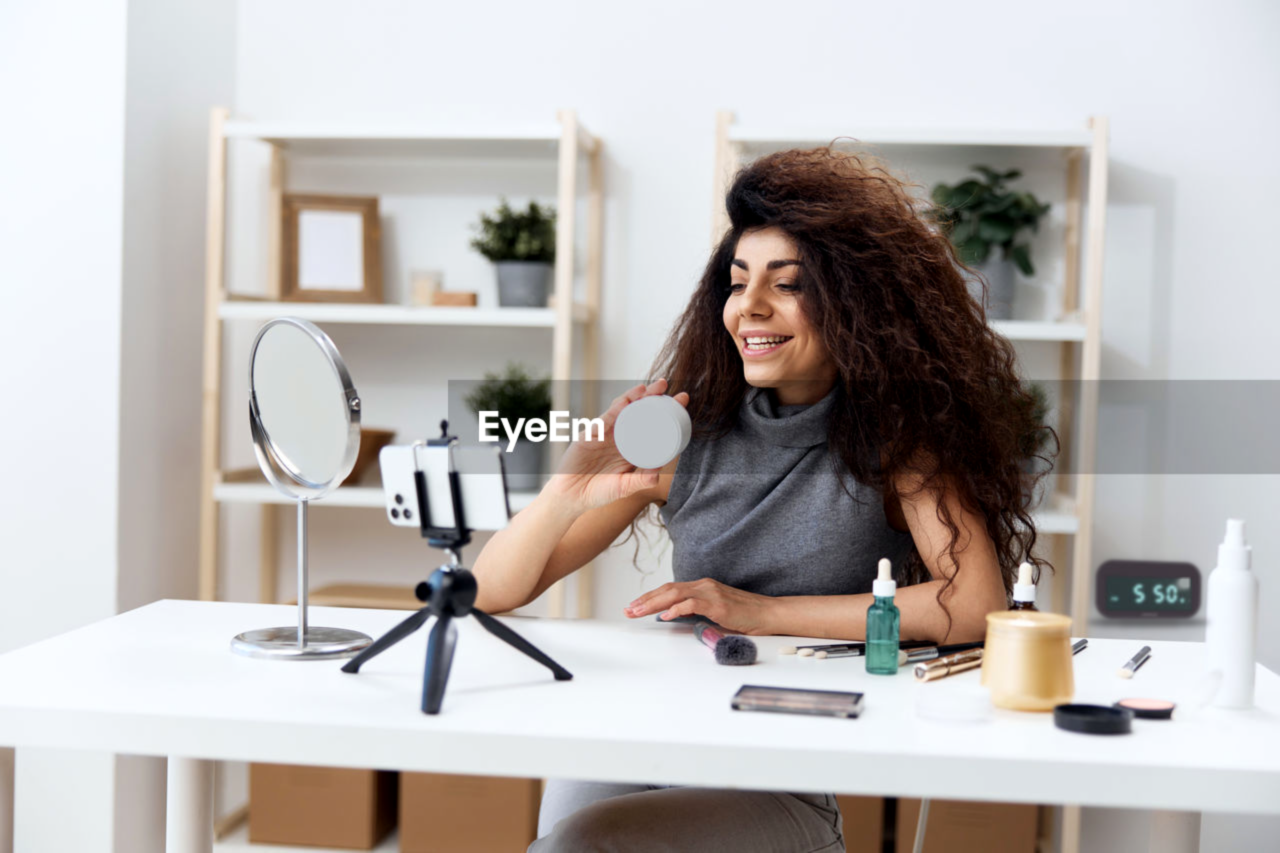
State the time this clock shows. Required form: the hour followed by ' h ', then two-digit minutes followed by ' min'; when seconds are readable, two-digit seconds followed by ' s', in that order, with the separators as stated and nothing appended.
5 h 50 min
